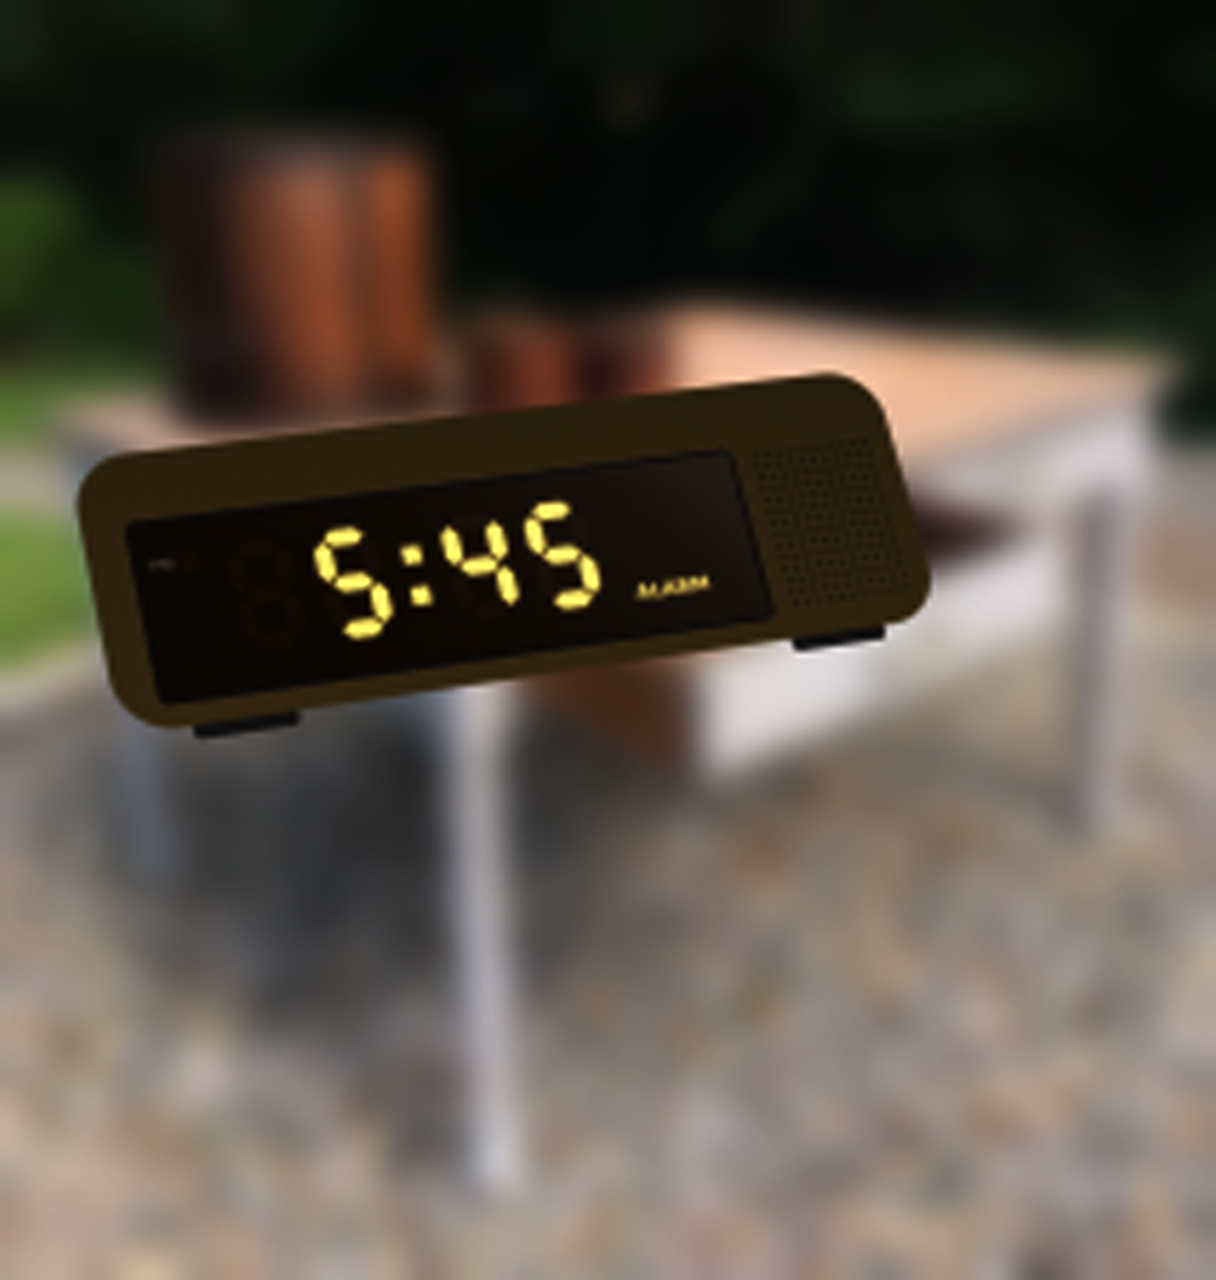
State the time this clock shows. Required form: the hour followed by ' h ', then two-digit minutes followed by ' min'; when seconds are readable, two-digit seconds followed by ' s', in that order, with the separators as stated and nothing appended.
5 h 45 min
